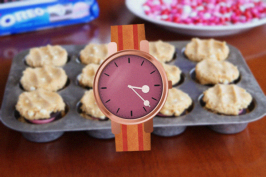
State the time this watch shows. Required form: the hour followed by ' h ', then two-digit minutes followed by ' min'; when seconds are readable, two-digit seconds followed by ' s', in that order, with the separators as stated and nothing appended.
3 h 23 min
